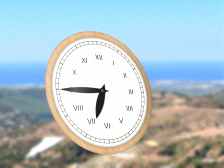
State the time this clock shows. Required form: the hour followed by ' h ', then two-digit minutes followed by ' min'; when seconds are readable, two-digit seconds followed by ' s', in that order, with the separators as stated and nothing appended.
6 h 45 min
